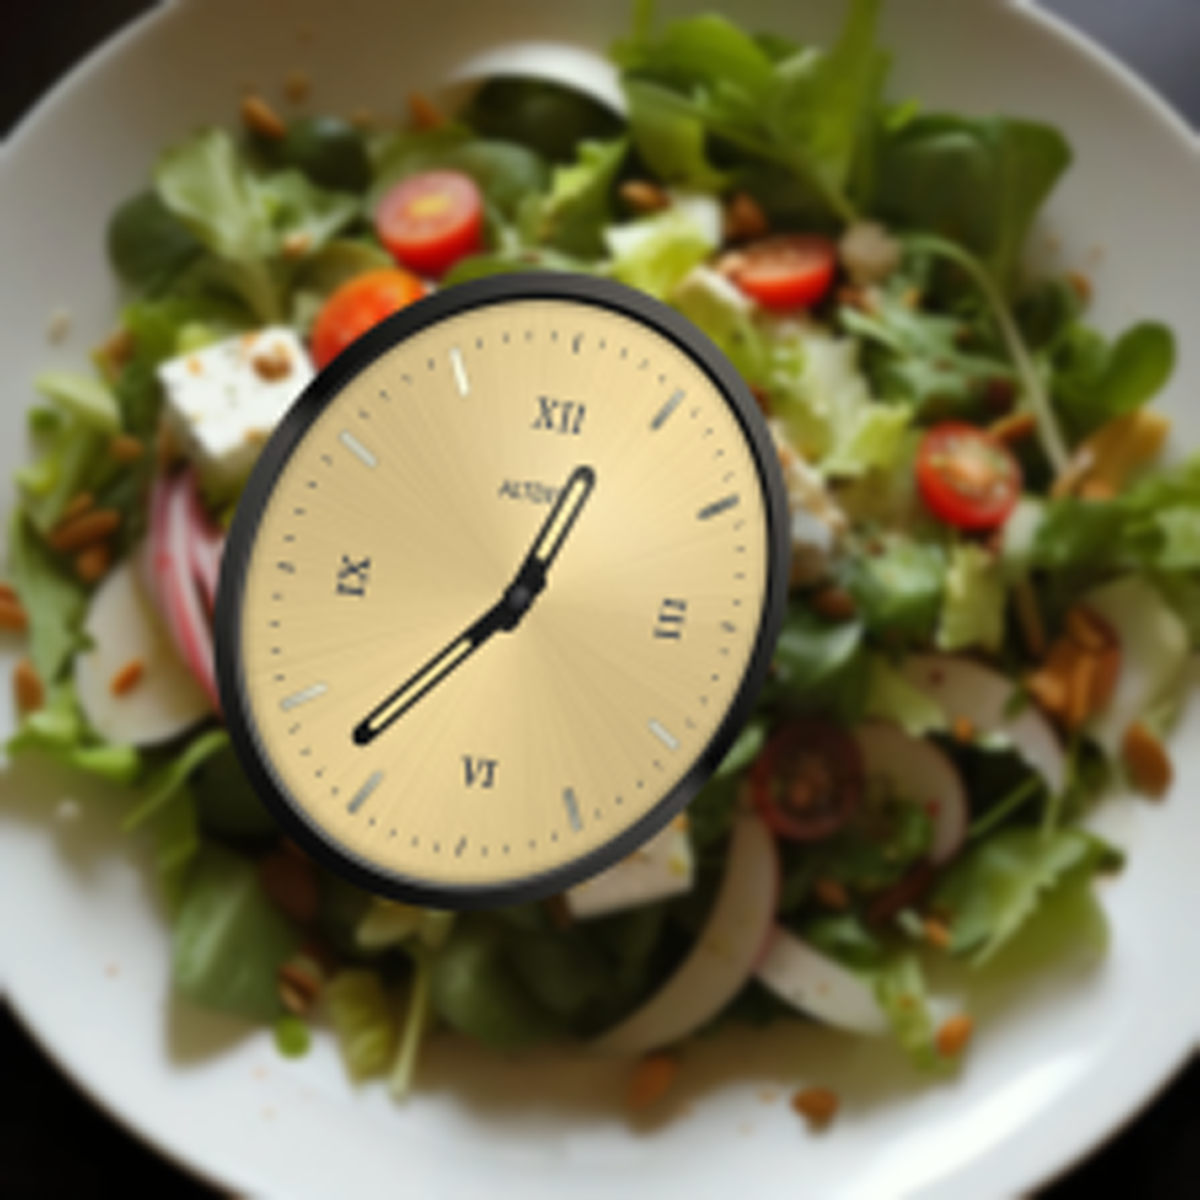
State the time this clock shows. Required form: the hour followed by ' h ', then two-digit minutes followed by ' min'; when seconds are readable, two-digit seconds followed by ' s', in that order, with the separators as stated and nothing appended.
12 h 37 min
